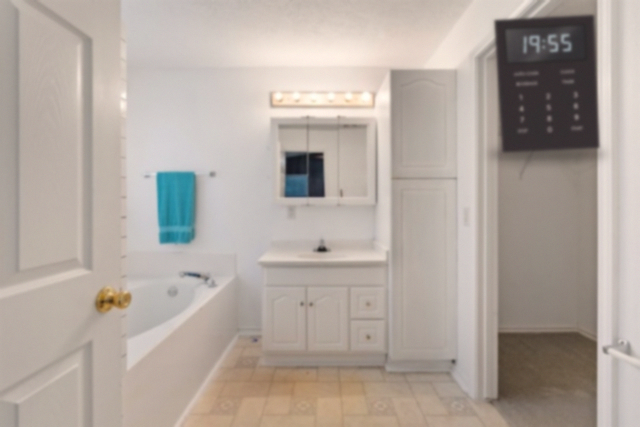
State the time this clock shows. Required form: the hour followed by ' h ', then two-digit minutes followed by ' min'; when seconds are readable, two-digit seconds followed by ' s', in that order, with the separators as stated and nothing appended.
19 h 55 min
